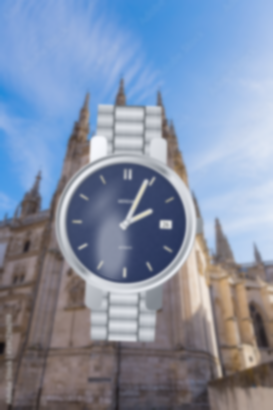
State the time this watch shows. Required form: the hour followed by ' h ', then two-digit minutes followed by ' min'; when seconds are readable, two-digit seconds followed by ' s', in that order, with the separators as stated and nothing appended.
2 h 04 min
